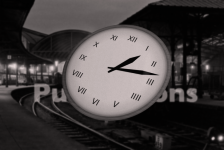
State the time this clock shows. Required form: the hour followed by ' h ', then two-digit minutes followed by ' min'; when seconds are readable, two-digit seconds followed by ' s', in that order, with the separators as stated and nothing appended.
1 h 13 min
